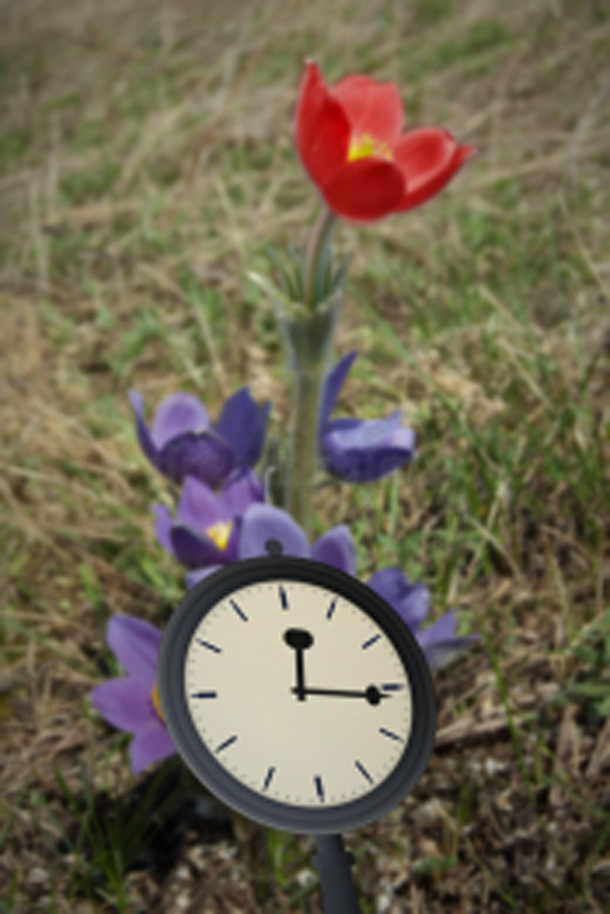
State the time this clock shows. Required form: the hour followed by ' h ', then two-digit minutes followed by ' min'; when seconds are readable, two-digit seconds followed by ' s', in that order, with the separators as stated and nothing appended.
12 h 16 min
